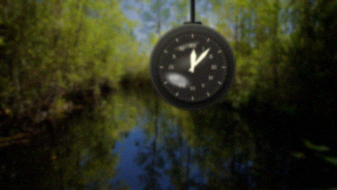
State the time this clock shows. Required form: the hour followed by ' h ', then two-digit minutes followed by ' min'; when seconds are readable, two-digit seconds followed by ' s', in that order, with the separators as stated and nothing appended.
12 h 07 min
